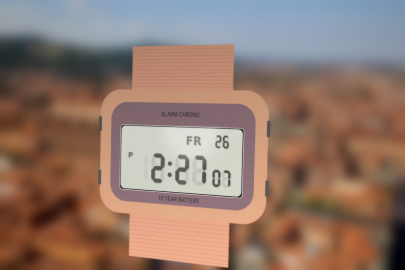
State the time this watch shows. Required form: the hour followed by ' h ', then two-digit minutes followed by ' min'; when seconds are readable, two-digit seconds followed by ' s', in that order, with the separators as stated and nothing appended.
2 h 27 min 07 s
